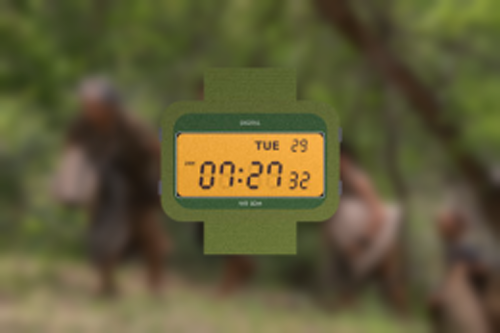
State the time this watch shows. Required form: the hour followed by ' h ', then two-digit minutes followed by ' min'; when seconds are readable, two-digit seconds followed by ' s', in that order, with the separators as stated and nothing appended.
7 h 27 min 32 s
